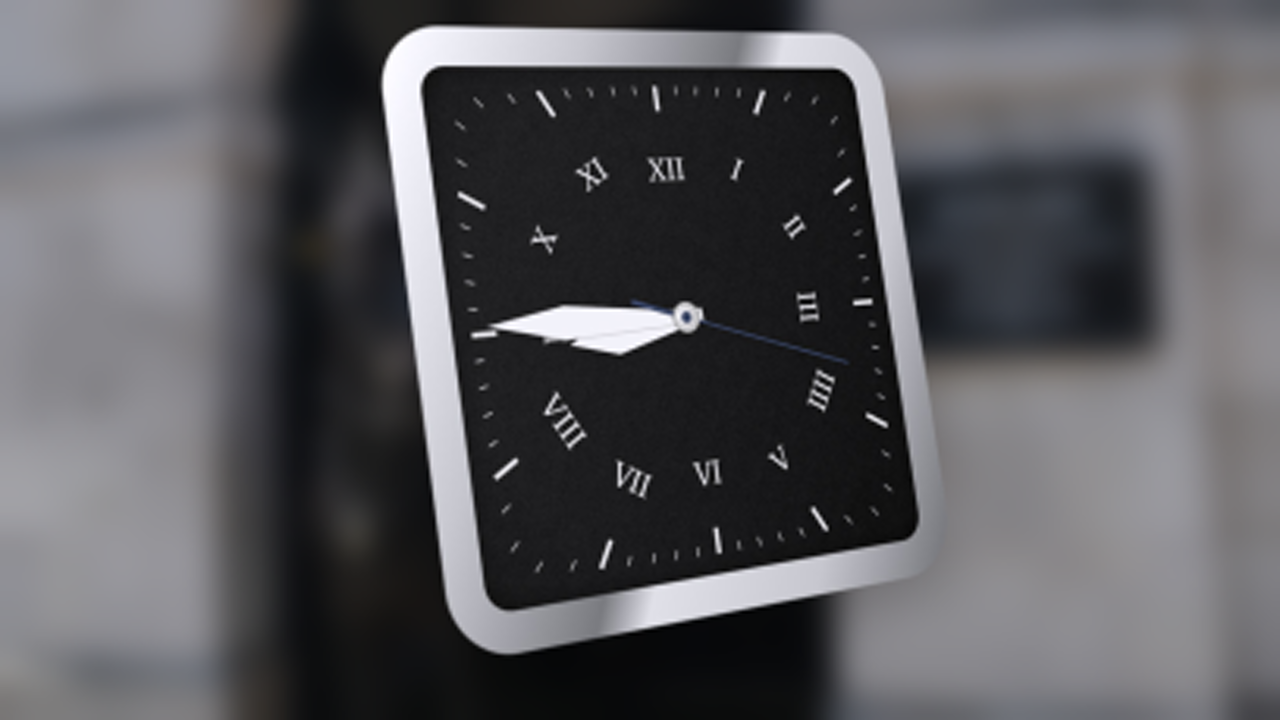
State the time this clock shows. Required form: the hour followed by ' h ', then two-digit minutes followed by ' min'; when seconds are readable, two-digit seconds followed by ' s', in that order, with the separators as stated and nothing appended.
8 h 45 min 18 s
